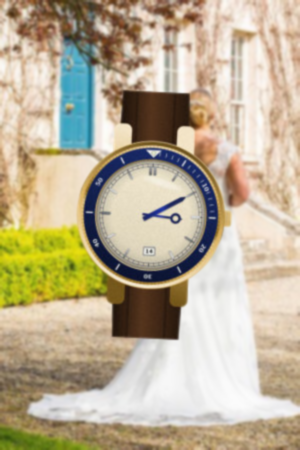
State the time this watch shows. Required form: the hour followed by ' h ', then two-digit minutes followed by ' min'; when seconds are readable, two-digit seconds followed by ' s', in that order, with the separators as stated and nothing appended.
3 h 10 min
